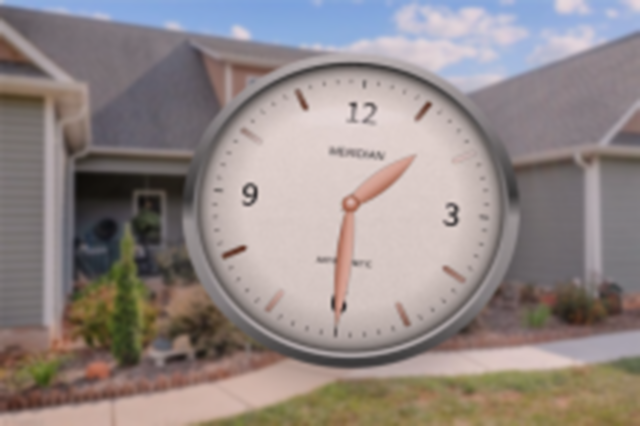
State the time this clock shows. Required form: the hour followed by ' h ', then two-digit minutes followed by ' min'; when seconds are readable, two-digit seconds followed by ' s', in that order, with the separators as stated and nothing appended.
1 h 30 min
